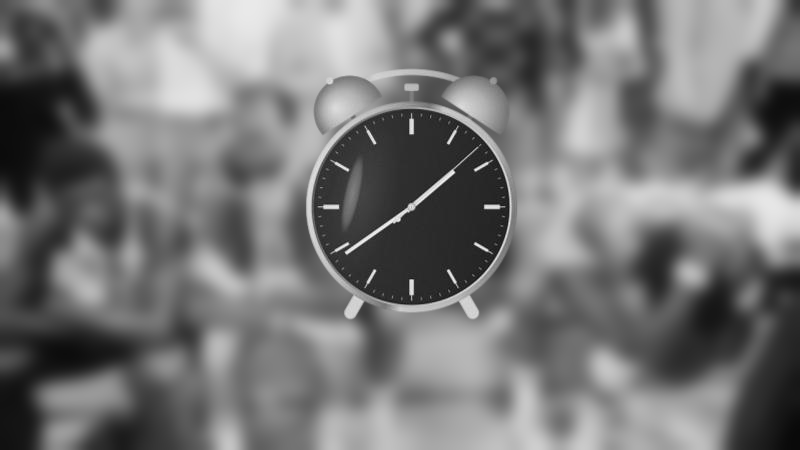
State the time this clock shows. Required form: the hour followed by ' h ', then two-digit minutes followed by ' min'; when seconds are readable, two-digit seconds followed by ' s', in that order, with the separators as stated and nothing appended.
1 h 39 min 08 s
